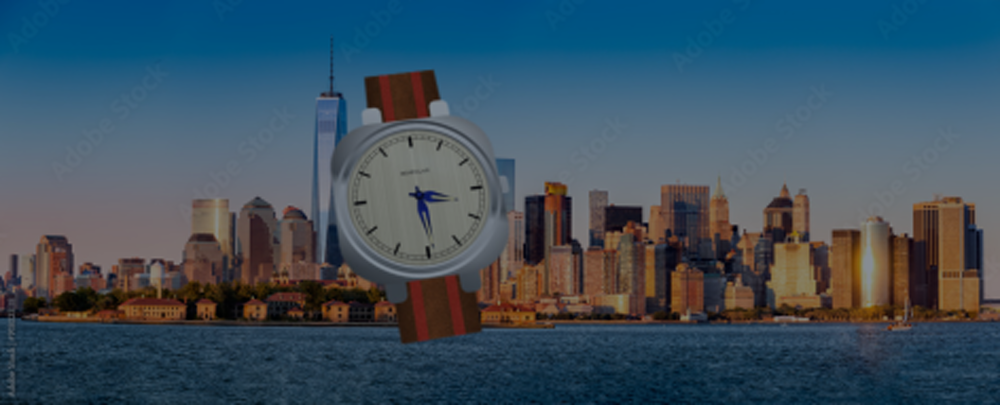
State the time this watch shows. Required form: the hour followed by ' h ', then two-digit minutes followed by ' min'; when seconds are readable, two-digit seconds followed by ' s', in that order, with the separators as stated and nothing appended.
3 h 29 min
